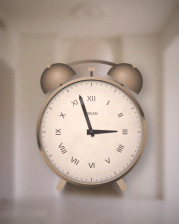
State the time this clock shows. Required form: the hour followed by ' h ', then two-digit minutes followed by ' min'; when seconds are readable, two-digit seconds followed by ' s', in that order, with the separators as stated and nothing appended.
2 h 57 min
